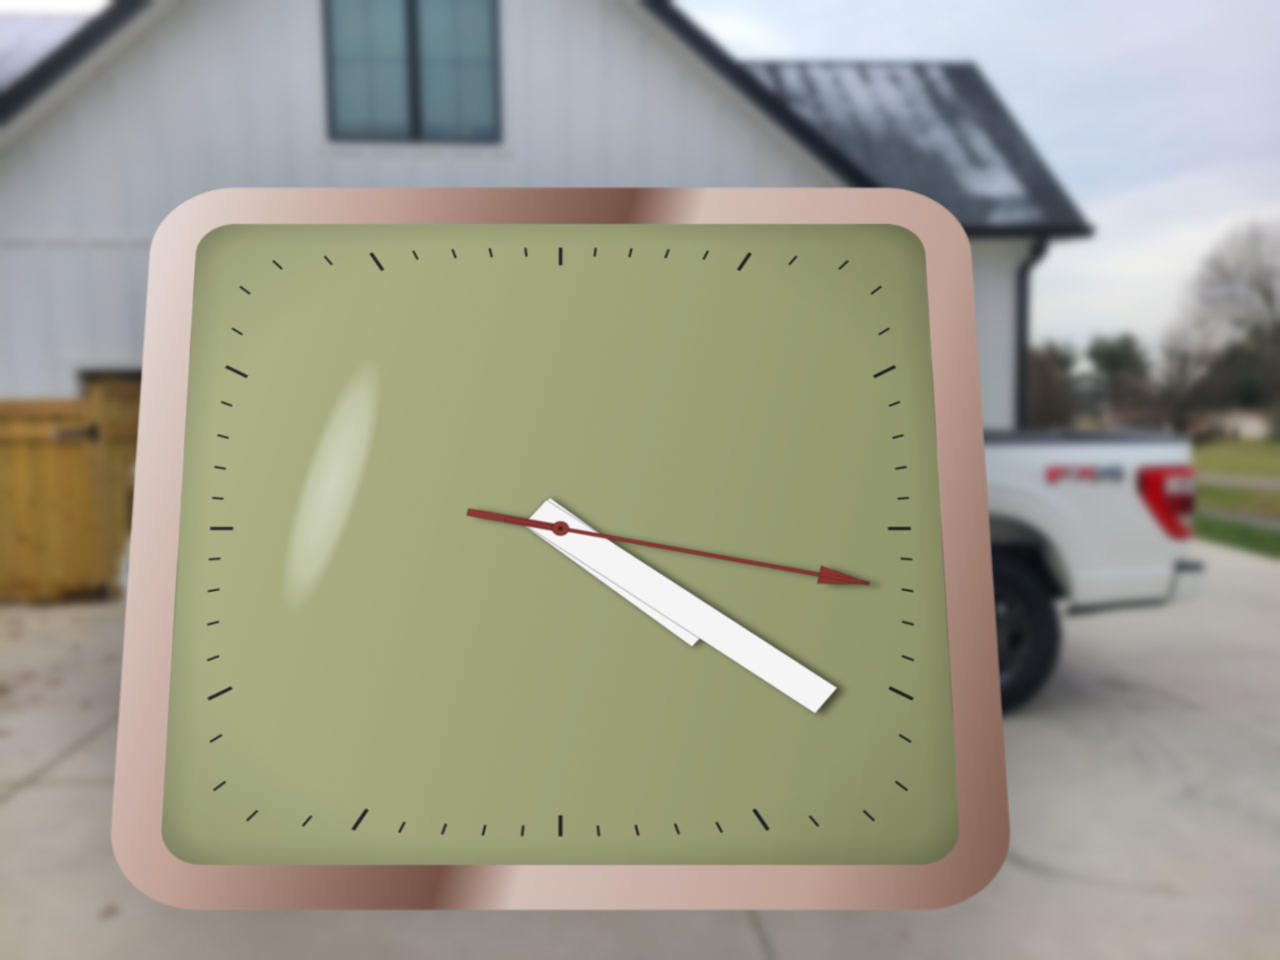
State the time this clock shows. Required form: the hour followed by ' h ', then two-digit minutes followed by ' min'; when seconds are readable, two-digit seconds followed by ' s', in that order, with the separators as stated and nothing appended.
4 h 21 min 17 s
